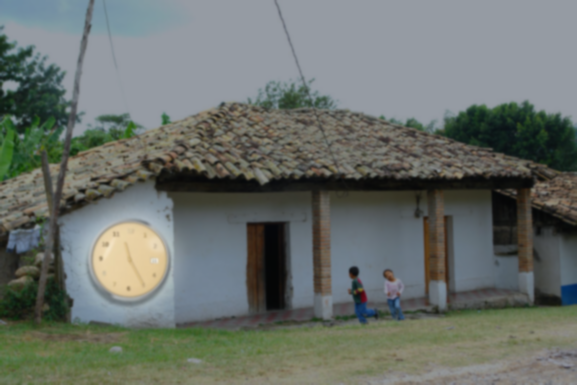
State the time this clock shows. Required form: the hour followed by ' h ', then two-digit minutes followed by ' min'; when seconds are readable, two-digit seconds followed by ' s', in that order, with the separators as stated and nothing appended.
11 h 25 min
